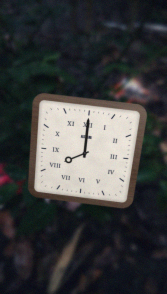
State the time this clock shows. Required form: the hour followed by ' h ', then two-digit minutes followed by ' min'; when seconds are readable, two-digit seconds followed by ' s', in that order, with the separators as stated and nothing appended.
8 h 00 min
